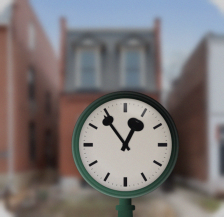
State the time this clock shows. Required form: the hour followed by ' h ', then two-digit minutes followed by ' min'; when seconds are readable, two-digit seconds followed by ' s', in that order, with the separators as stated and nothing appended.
12 h 54 min
